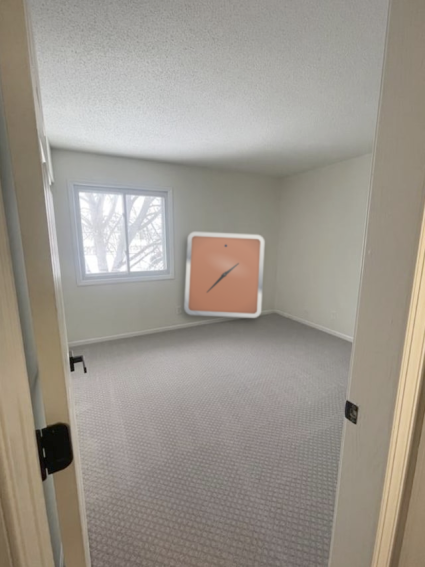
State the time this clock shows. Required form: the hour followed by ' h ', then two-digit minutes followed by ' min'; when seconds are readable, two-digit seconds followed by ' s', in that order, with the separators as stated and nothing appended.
1 h 37 min
